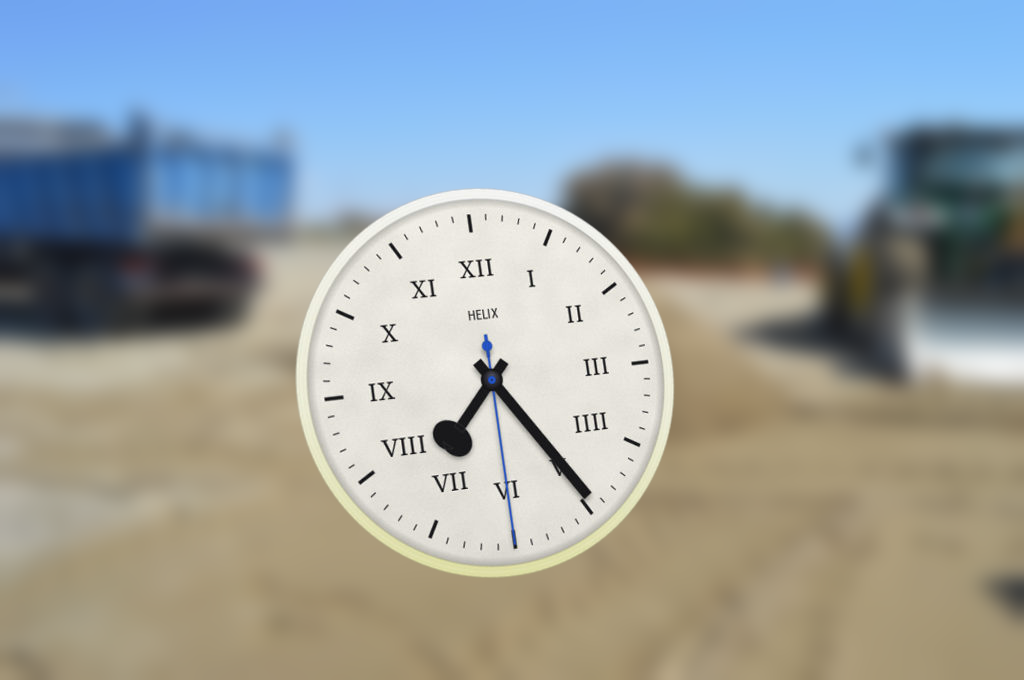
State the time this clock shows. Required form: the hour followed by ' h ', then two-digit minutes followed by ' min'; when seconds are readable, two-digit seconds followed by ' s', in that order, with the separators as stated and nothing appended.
7 h 24 min 30 s
